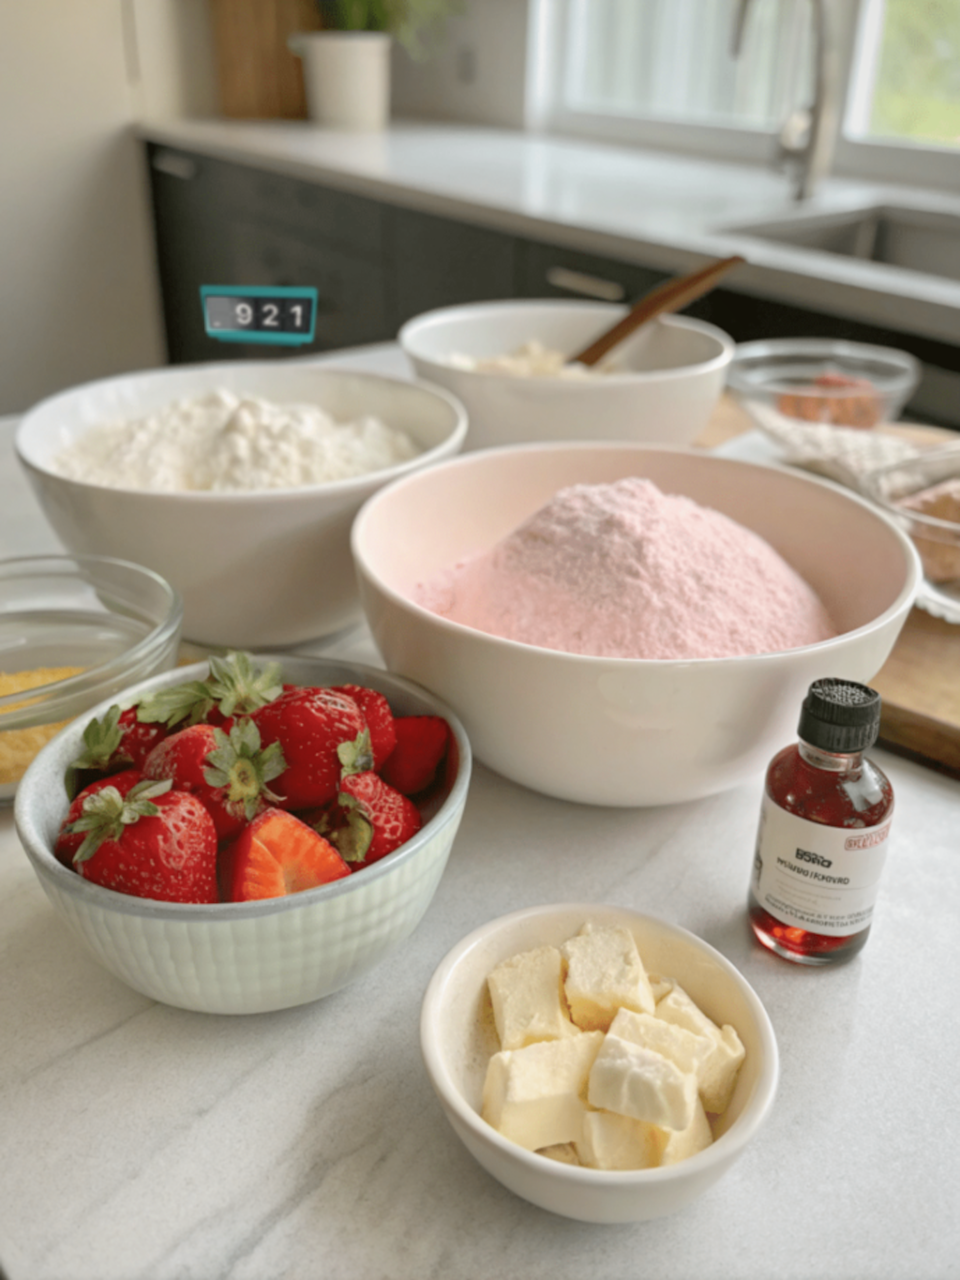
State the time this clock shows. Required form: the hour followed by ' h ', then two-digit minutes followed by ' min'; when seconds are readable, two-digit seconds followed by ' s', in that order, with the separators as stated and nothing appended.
9 h 21 min
